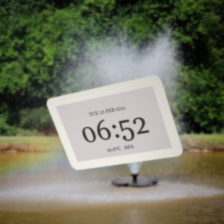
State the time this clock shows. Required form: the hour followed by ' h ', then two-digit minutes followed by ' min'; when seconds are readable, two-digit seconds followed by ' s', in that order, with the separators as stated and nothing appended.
6 h 52 min
